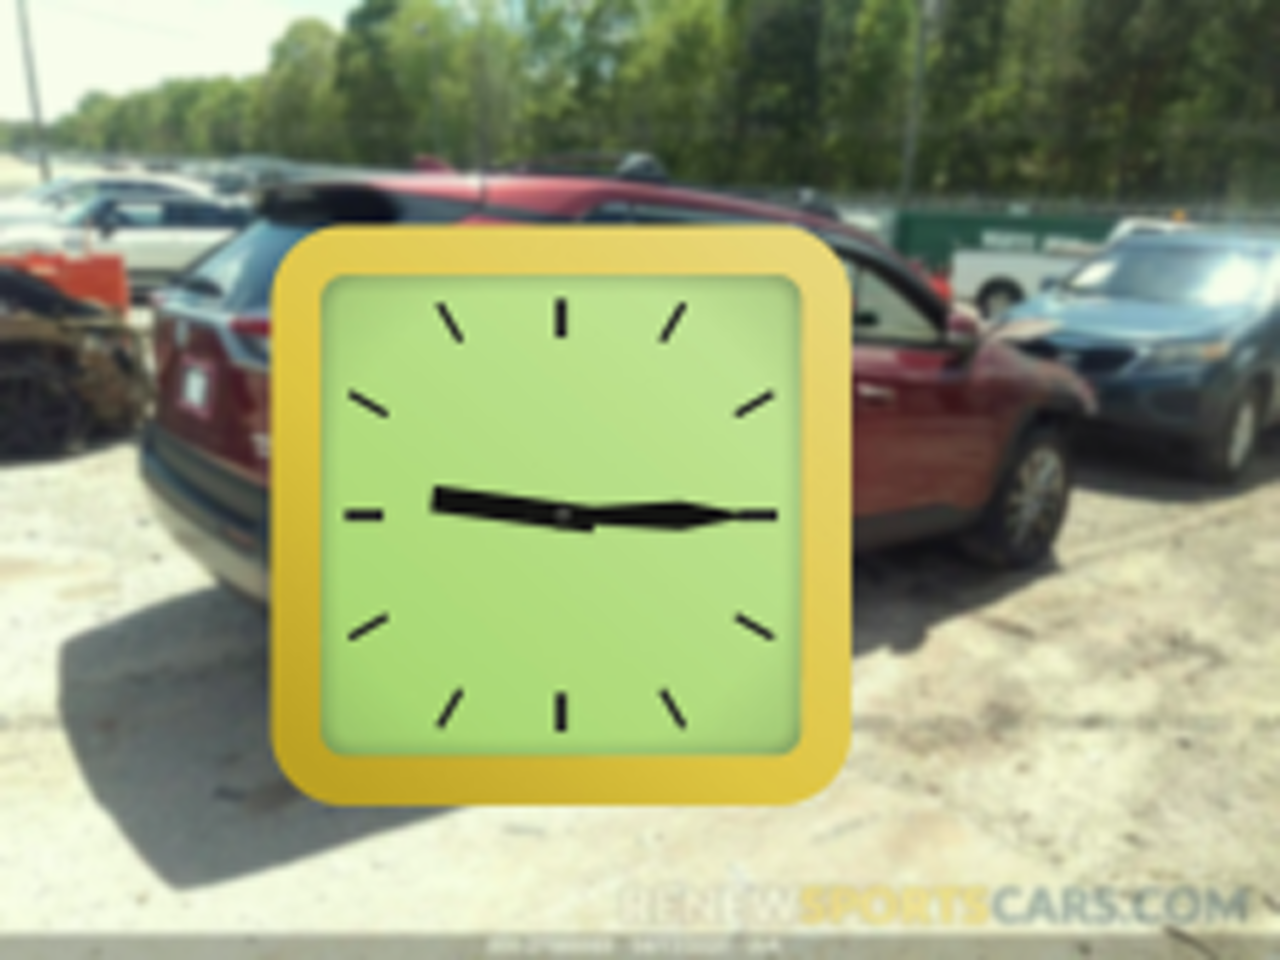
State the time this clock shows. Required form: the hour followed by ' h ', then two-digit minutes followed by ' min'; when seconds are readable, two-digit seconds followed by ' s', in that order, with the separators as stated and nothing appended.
9 h 15 min
